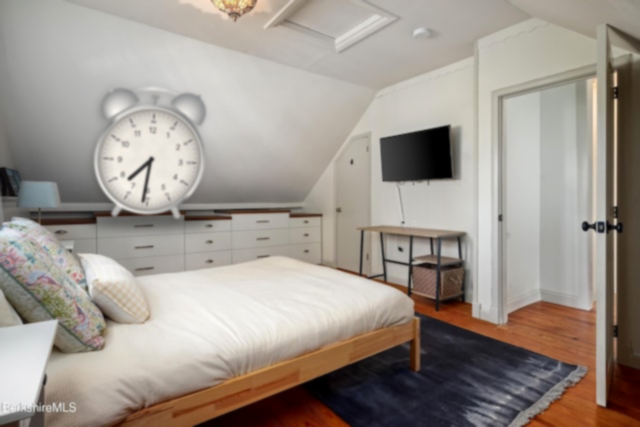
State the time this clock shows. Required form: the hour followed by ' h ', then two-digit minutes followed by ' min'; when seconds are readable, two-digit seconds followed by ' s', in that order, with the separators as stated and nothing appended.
7 h 31 min
